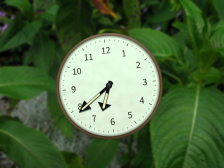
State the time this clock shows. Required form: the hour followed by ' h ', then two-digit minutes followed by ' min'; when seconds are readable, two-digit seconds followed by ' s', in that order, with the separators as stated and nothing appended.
6 h 39 min
